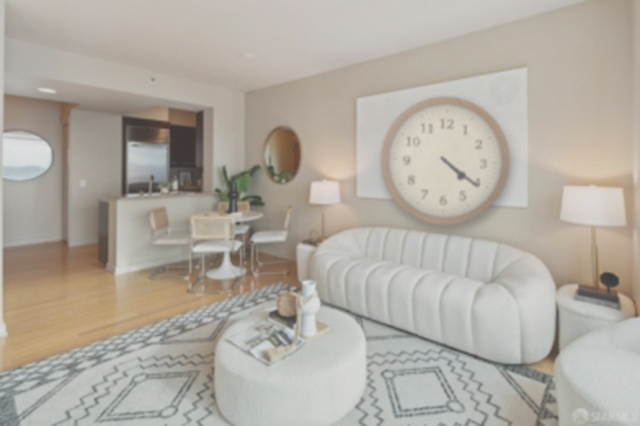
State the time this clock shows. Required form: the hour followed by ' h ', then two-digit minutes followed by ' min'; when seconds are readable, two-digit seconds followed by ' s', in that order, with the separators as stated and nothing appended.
4 h 21 min
